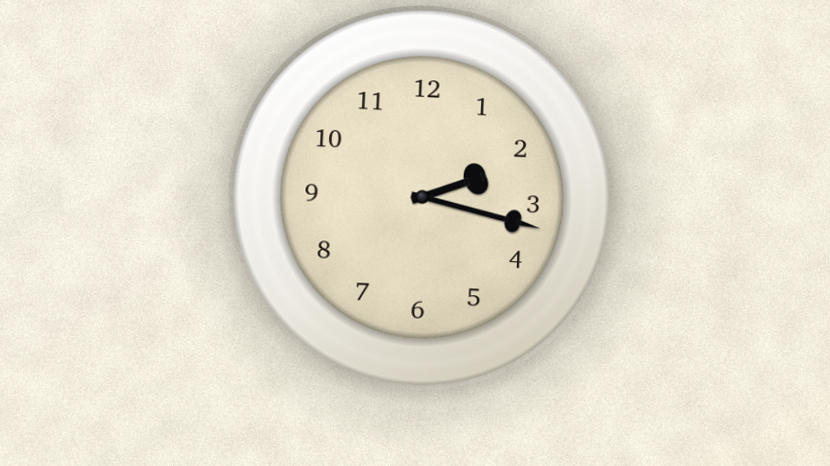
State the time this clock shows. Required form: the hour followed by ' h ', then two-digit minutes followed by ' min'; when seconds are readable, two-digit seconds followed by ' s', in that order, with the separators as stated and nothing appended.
2 h 17 min
